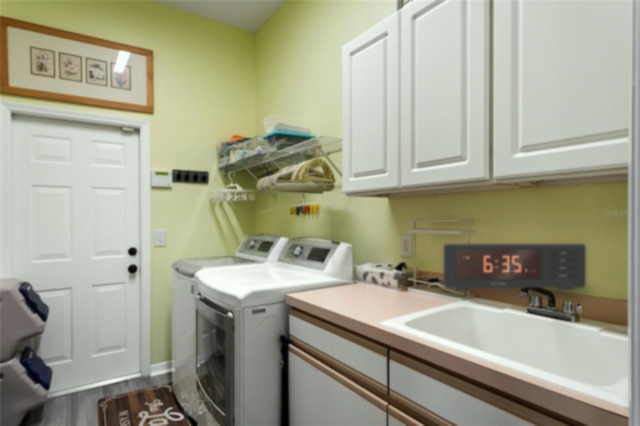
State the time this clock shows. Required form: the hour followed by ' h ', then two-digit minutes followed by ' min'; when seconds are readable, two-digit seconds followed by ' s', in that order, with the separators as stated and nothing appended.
6 h 35 min
